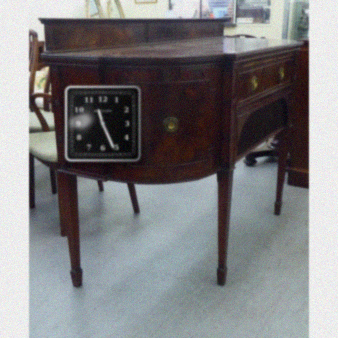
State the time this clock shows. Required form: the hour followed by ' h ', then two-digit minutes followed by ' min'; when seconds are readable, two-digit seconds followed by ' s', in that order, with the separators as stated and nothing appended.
11 h 26 min
